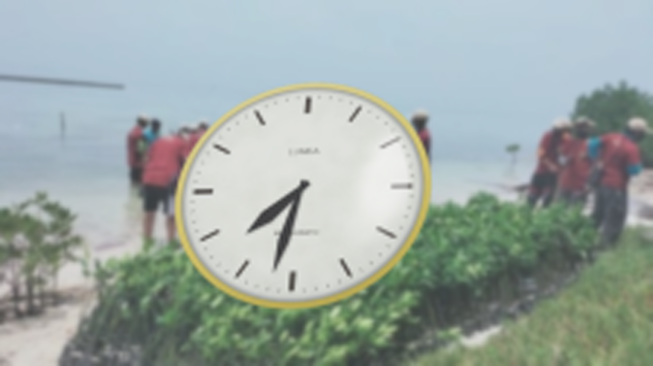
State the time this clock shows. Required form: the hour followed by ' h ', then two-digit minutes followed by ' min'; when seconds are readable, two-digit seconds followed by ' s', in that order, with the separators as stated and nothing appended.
7 h 32 min
